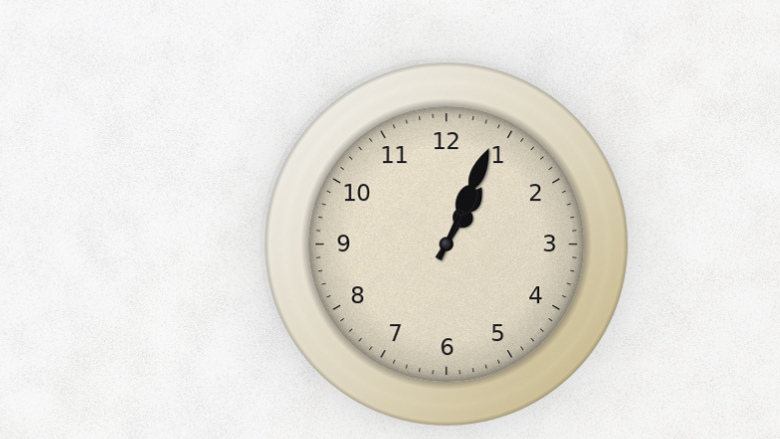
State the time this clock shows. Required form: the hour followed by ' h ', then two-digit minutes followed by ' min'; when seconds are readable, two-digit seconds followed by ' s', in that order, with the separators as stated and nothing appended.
1 h 04 min
